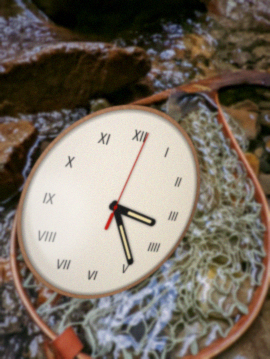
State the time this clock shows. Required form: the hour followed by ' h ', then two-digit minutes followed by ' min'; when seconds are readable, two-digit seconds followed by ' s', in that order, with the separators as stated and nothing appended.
3 h 24 min 01 s
